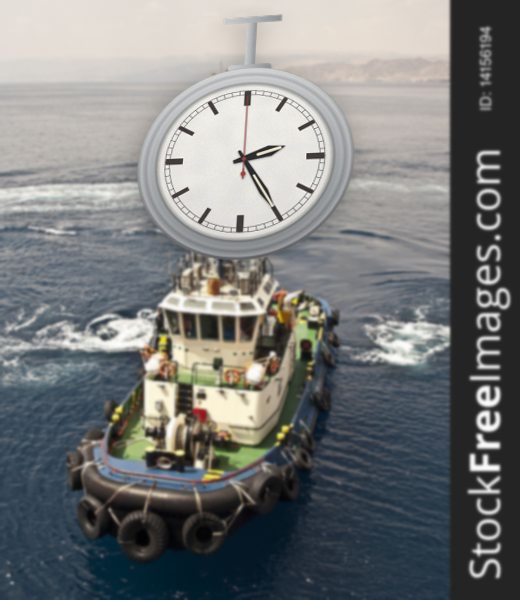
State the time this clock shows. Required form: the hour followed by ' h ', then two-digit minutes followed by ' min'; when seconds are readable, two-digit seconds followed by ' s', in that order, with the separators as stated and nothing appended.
2 h 25 min 00 s
